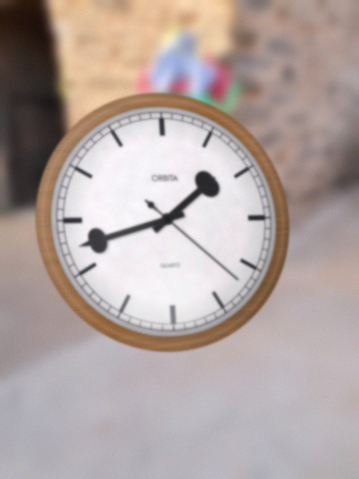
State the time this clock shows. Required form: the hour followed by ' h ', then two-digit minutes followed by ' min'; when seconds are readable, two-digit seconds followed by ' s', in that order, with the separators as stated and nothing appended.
1 h 42 min 22 s
